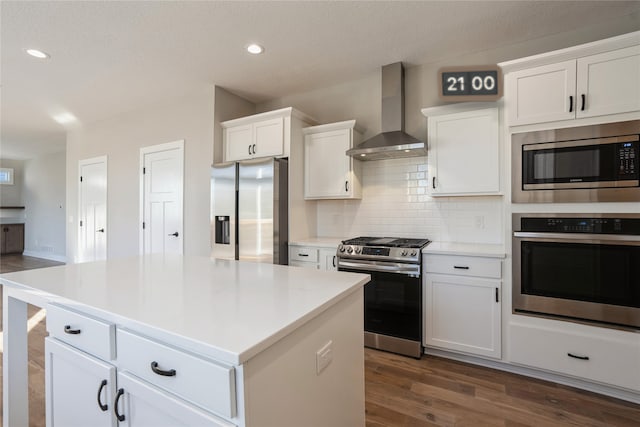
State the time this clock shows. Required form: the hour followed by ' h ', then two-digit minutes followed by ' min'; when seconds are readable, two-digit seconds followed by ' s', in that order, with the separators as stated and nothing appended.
21 h 00 min
